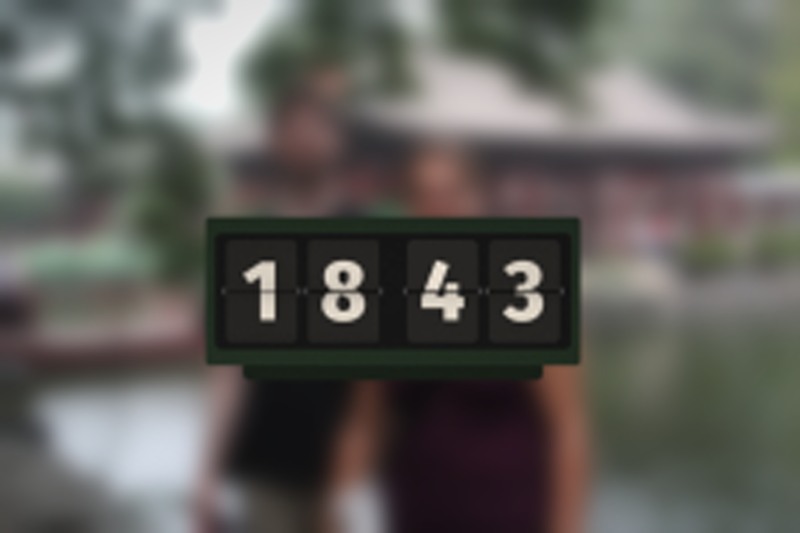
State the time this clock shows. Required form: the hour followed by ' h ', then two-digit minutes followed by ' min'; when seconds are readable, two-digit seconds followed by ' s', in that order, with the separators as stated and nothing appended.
18 h 43 min
